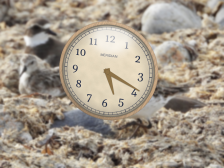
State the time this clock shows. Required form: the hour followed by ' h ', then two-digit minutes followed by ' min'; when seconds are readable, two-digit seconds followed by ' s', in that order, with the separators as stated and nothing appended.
5 h 19 min
